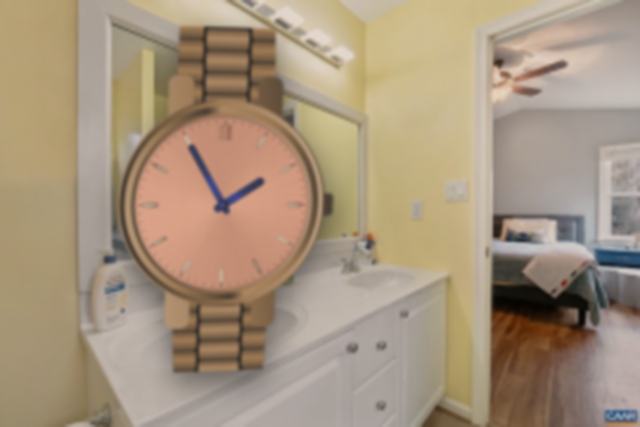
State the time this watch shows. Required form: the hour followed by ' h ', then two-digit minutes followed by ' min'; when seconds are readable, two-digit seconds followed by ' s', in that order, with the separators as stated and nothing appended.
1 h 55 min
